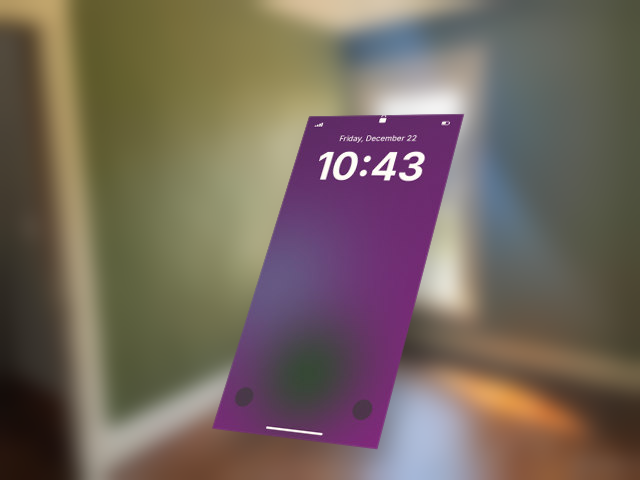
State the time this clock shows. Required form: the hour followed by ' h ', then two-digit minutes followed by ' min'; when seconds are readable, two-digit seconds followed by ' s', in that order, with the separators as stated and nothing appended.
10 h 43 min
